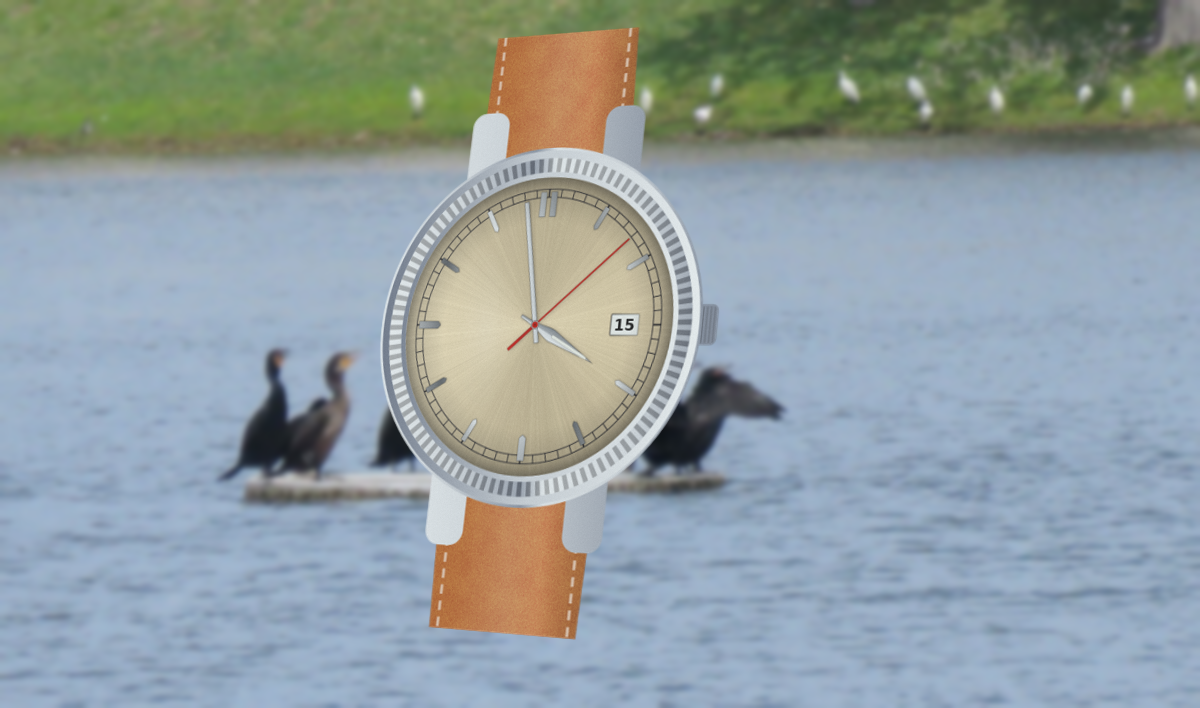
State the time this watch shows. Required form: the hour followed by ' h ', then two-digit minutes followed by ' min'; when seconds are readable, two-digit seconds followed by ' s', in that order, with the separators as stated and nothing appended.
3 h 58 min 08 s
